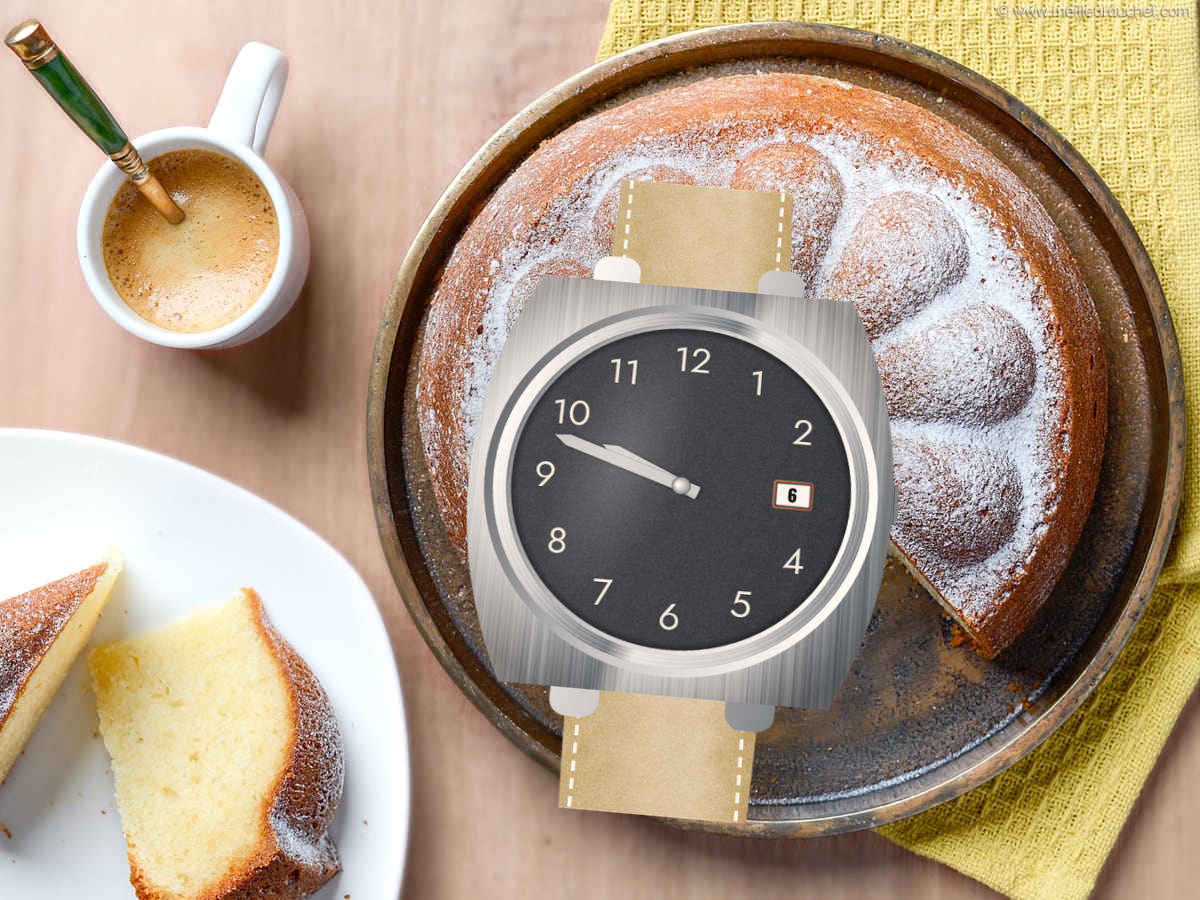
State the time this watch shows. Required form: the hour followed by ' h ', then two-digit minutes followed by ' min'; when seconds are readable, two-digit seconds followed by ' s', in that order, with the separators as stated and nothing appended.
9 h 48 min
